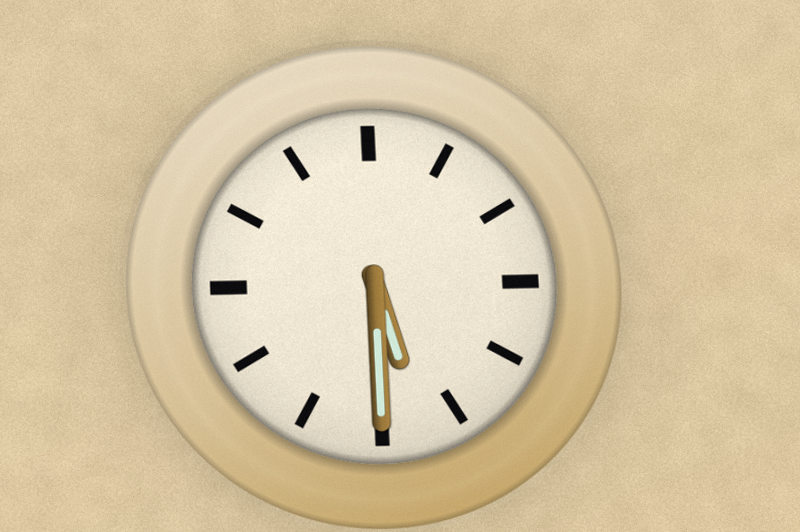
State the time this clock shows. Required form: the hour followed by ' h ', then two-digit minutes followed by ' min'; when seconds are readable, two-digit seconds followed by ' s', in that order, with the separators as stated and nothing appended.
5 h 30 min
